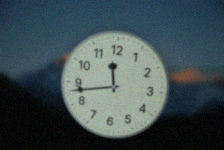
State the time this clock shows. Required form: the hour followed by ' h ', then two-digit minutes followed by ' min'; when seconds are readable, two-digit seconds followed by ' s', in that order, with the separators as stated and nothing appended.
11 h 43 min
